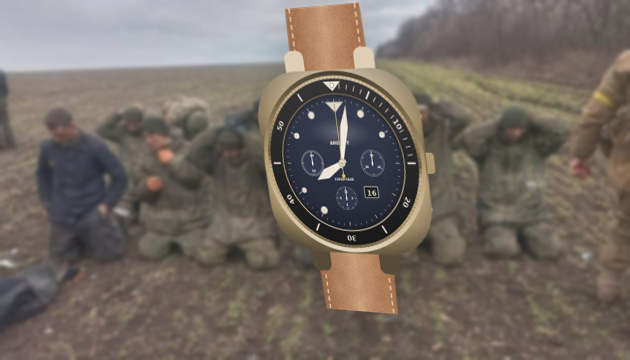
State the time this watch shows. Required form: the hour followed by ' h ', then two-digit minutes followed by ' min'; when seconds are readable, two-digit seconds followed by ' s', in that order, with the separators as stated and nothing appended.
8 h 02 min
